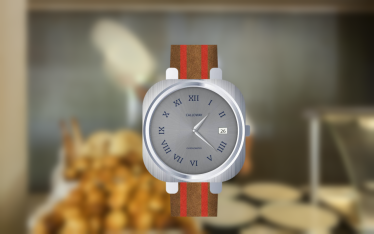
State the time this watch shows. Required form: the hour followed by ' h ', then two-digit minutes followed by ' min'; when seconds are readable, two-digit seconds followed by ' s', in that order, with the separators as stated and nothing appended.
1 h 22 min
